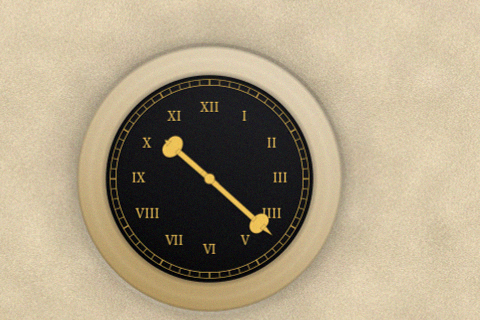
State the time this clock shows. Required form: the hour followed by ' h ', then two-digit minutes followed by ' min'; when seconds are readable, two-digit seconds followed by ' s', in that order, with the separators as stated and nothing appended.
10 h 22 min
